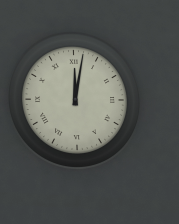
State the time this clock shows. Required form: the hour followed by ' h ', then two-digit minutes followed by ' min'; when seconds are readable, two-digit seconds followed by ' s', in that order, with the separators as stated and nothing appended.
12 h 02 min
